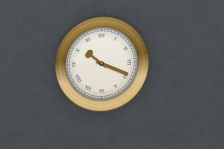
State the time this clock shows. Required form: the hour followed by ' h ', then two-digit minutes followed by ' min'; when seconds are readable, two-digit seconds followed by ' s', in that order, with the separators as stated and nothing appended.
10 h 19 min
